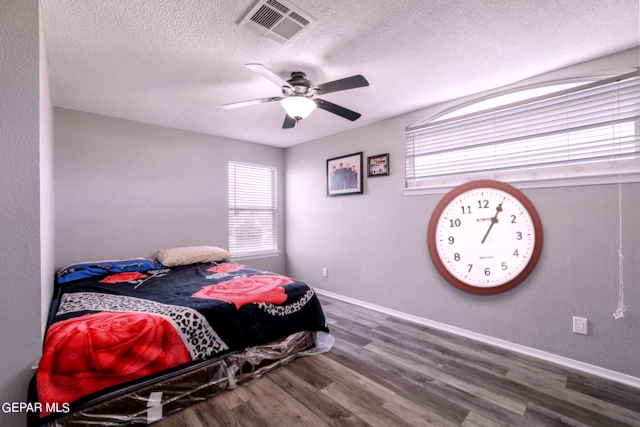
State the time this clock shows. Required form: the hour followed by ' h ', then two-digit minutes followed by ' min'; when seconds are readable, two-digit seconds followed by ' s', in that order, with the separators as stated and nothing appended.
1 h 05 min
